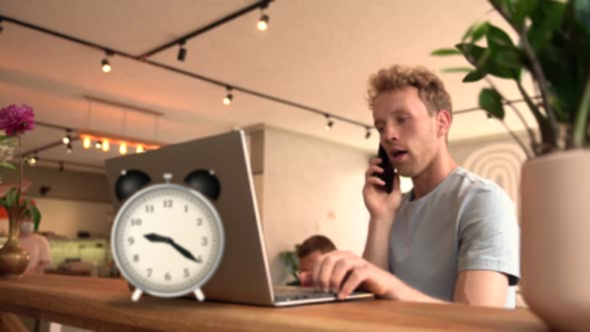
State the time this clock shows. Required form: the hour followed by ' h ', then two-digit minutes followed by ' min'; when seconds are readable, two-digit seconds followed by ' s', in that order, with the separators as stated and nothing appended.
9 h 21 min
